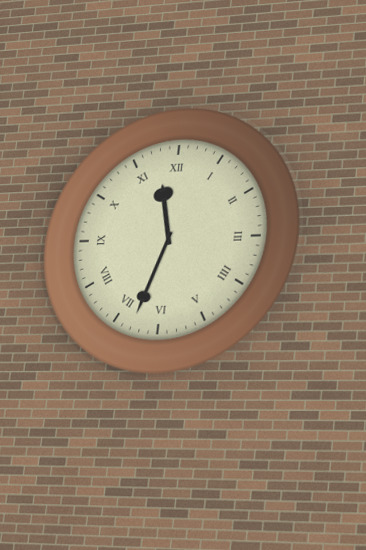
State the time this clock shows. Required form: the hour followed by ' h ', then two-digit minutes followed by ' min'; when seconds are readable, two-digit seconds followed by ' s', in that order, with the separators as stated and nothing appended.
11 h 33 min
